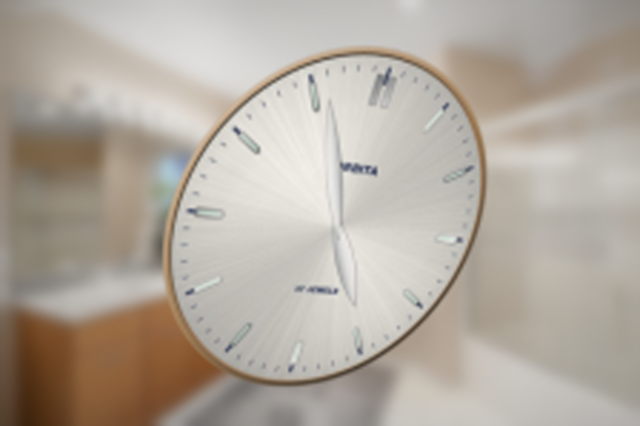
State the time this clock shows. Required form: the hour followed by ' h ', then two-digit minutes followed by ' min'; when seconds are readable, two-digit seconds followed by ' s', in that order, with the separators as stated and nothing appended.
4 h 56 min
